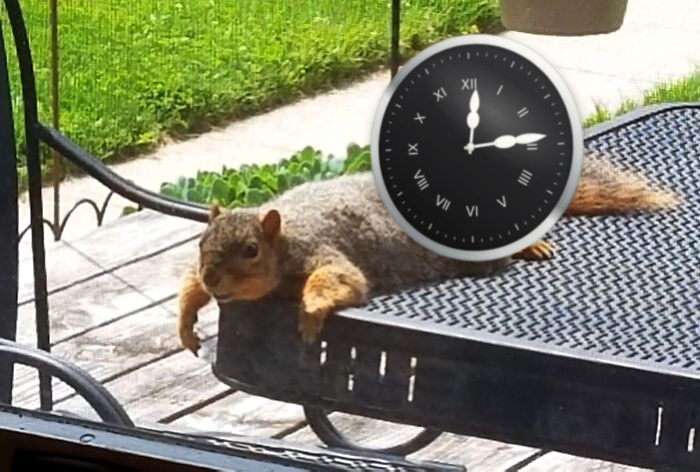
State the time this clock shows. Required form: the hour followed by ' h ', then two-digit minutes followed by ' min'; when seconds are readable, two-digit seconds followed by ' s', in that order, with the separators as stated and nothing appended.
12 h 14 min
